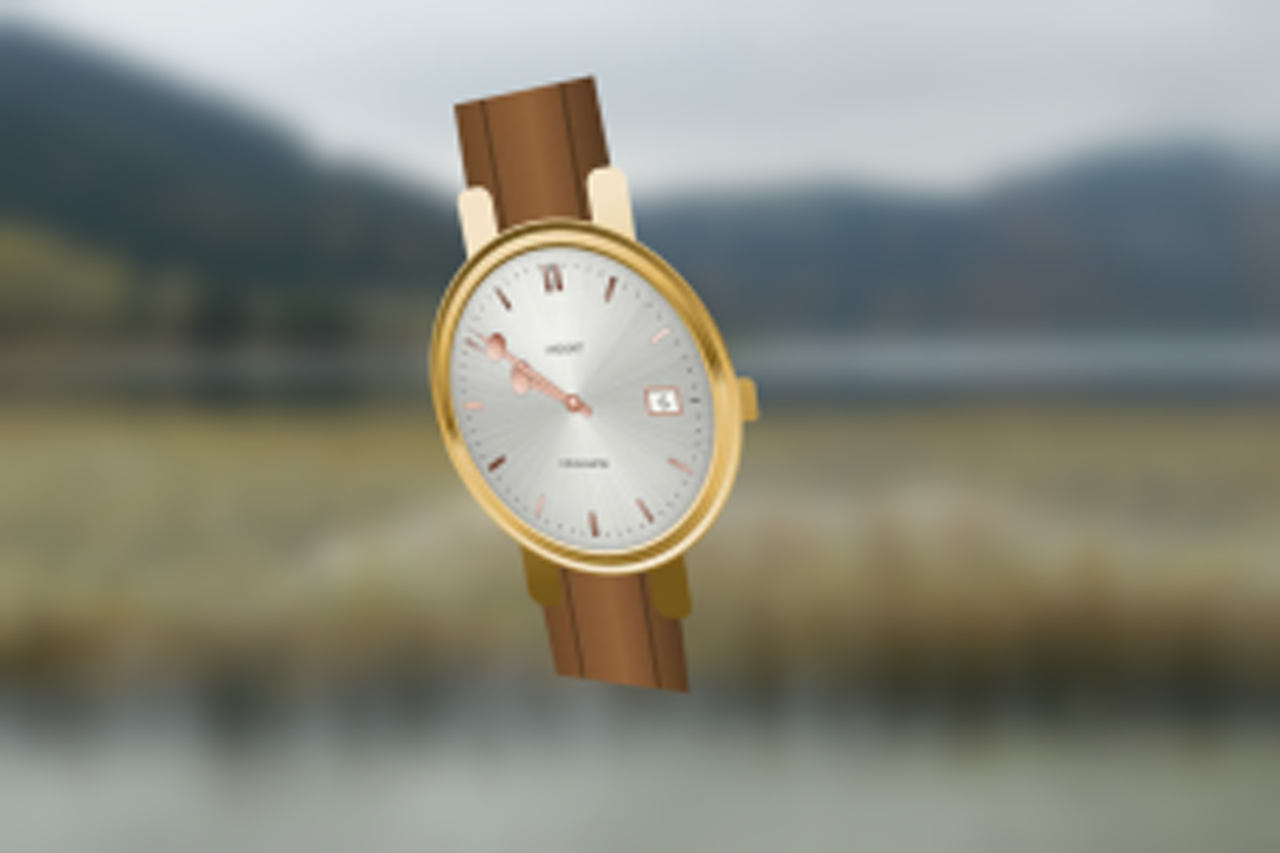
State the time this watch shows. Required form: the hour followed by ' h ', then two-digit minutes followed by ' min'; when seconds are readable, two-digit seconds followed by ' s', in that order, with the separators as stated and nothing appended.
9 h 51 min
